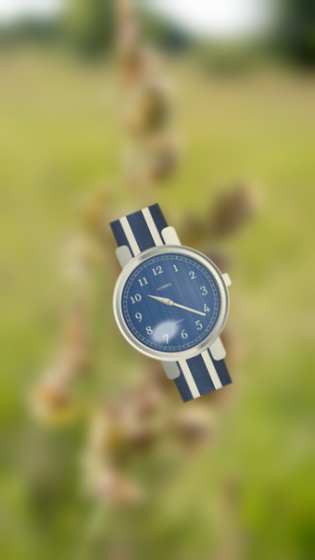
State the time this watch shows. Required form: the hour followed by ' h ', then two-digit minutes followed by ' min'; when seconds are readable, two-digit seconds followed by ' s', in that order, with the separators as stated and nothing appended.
10 h 22 min
